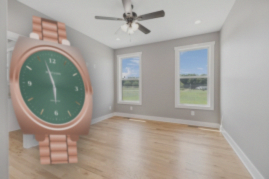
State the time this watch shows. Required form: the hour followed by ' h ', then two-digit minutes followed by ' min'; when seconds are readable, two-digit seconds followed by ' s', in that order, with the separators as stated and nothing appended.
5 h 57 min
